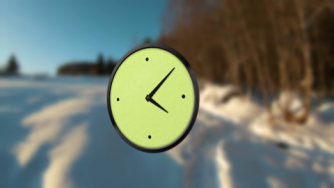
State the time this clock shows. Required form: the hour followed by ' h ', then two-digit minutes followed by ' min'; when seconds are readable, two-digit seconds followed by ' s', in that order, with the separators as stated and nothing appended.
4 h 08 min
